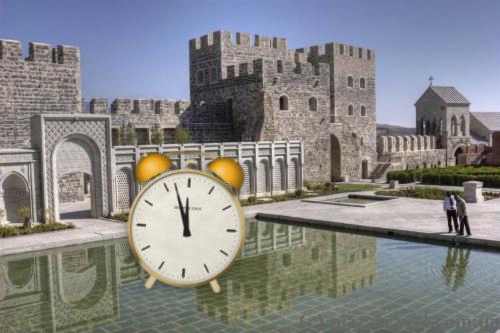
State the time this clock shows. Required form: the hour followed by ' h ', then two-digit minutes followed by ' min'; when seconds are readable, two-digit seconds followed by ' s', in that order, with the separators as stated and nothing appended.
11 h 57 min
